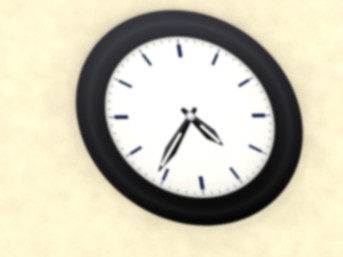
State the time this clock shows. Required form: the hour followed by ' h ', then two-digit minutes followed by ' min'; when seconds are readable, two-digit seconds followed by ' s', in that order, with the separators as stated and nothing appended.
4 h 36 min
